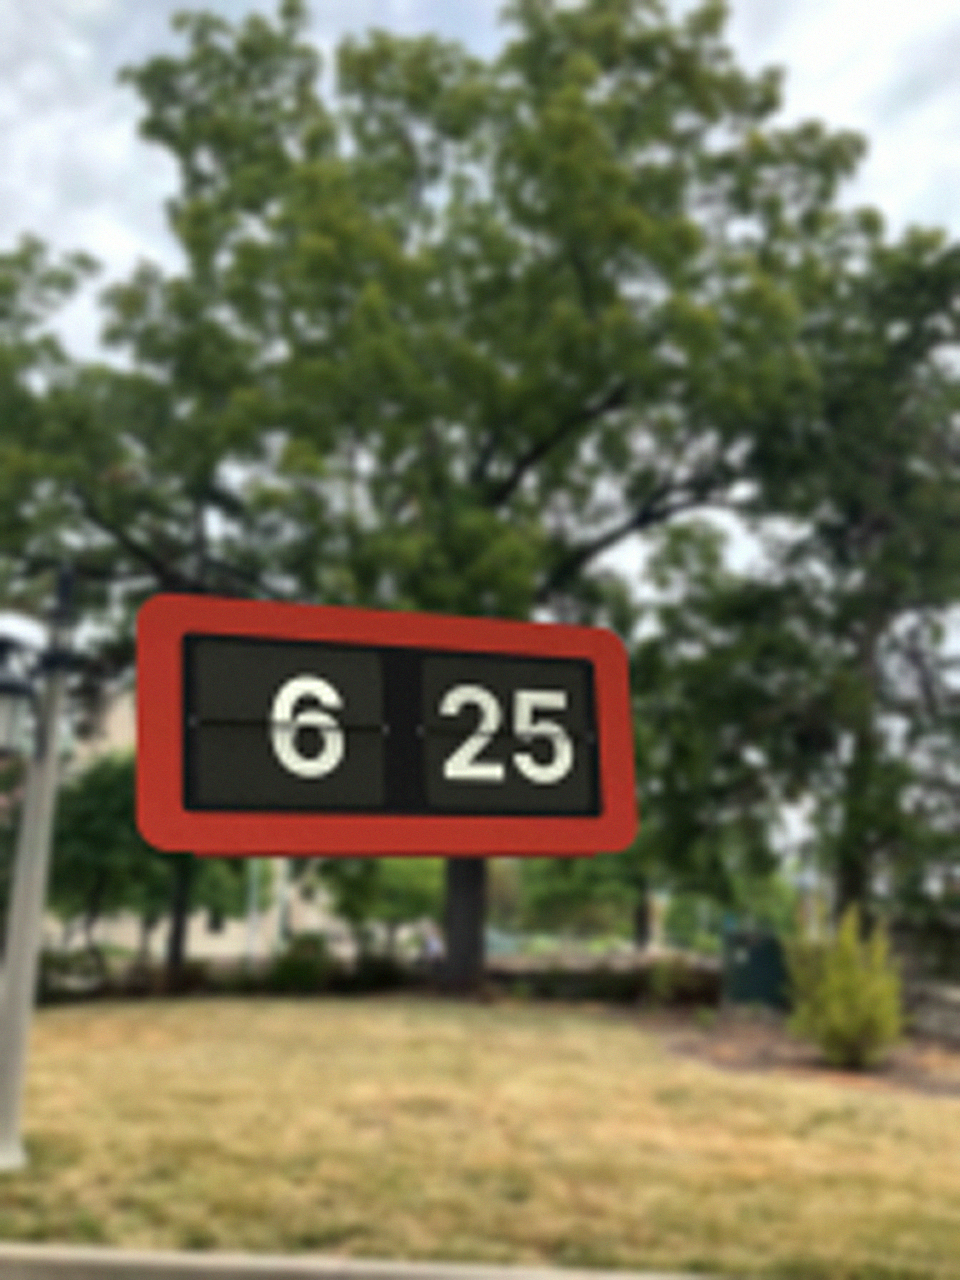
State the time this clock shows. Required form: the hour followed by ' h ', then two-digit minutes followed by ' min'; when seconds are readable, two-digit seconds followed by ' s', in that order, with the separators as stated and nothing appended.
6 h 25 min
